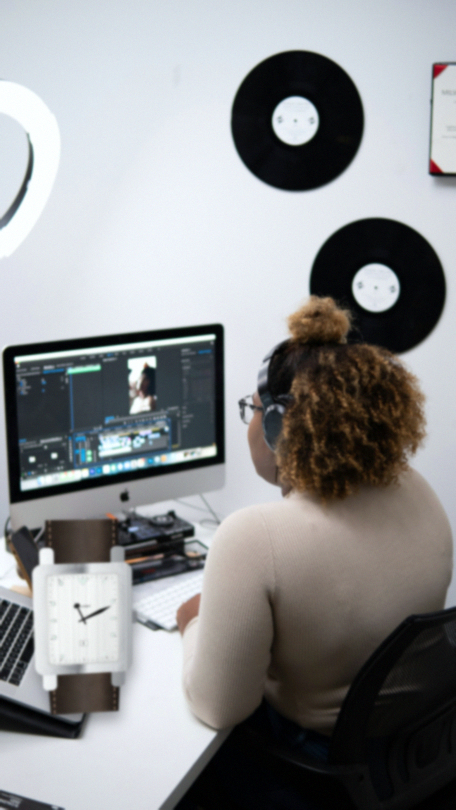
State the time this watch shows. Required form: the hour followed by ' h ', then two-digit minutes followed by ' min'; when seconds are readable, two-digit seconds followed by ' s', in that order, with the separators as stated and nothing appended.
11 h 11 min
